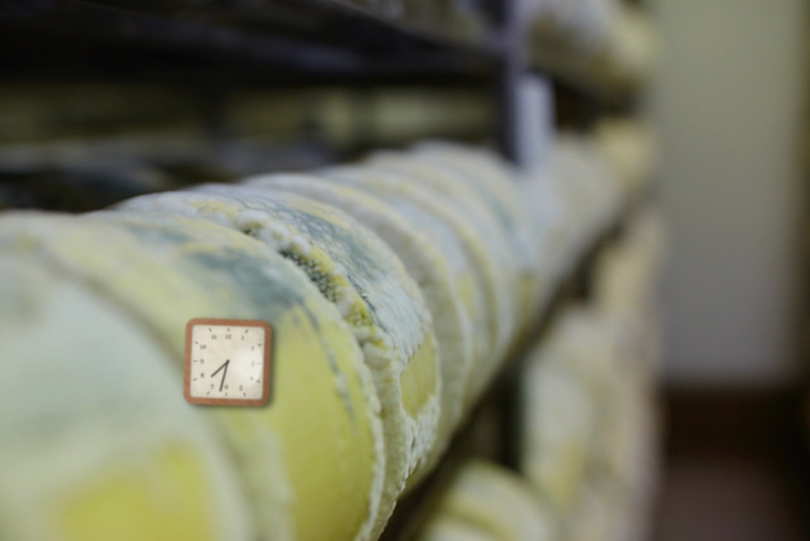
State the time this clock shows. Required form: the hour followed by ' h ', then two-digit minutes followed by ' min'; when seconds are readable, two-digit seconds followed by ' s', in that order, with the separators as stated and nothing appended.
7 h 32 min
